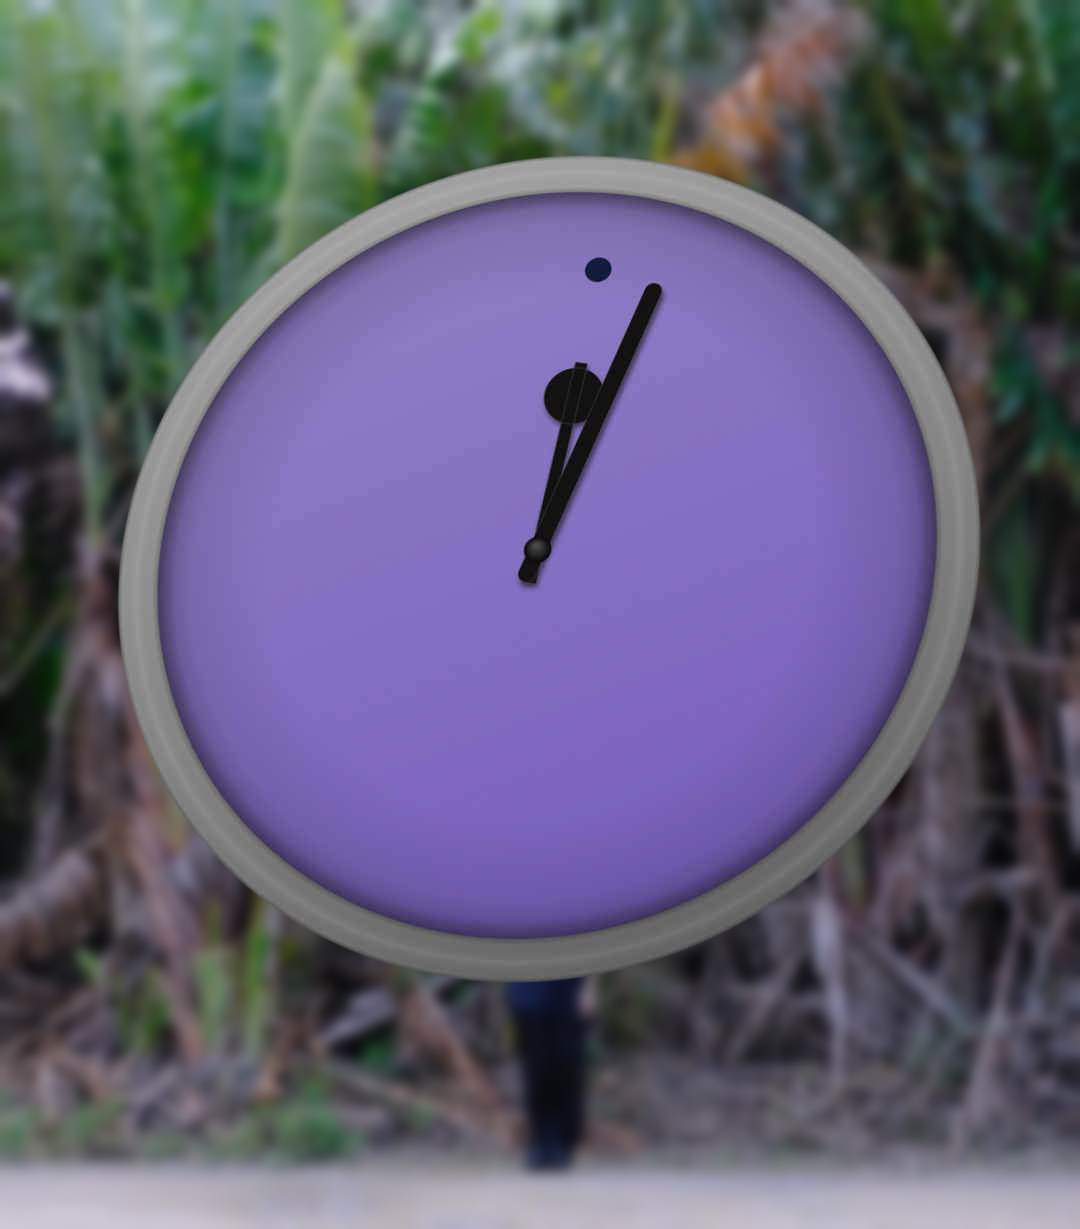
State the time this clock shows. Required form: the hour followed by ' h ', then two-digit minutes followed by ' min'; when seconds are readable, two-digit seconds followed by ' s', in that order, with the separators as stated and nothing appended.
12 h 02 min
